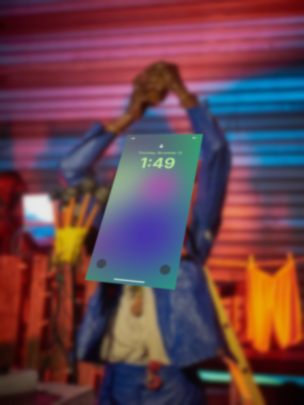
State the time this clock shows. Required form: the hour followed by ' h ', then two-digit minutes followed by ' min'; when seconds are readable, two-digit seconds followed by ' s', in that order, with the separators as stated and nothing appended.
1 h 49 min
